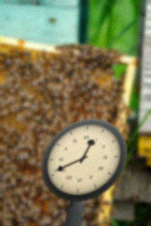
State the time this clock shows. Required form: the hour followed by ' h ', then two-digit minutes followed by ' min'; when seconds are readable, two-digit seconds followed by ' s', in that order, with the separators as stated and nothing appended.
12 h 41 min
